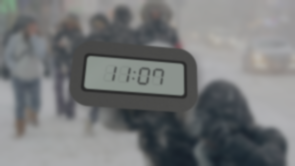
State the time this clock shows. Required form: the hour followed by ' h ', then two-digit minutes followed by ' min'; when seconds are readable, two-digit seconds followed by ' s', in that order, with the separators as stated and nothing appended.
11 h 07 min
